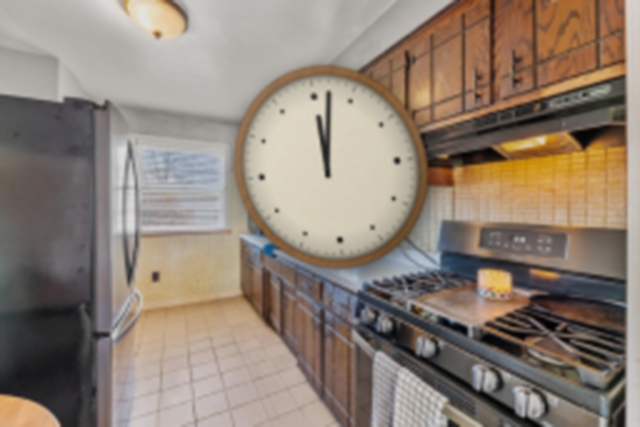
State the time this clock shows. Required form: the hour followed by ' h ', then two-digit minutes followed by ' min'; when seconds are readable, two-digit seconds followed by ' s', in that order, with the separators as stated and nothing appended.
12 h 02 min
